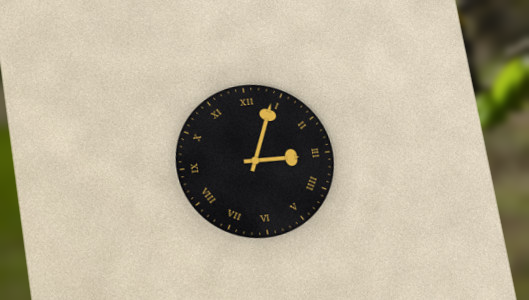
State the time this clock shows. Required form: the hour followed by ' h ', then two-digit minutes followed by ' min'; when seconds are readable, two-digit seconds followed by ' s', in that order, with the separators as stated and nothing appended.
3 h 04 min
